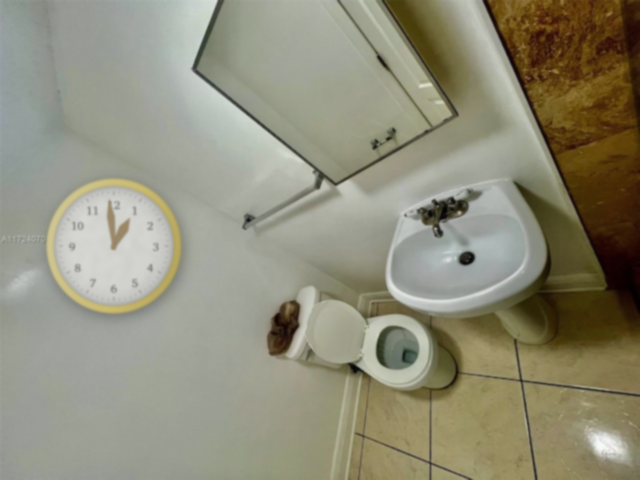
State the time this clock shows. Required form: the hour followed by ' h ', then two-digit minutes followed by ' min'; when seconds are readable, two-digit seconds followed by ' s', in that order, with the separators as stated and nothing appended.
12 h 59 min
